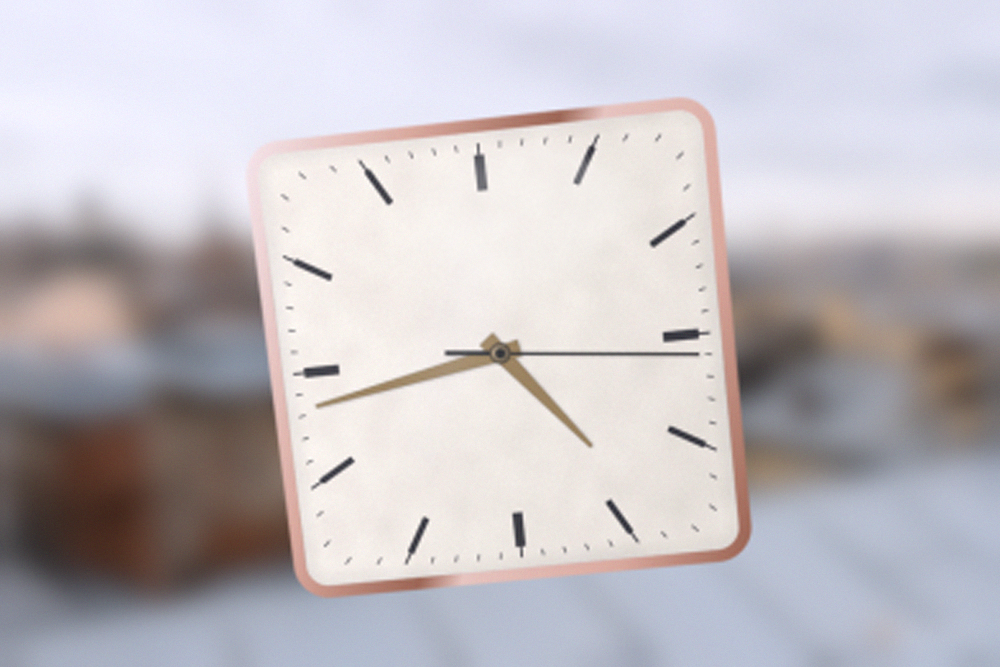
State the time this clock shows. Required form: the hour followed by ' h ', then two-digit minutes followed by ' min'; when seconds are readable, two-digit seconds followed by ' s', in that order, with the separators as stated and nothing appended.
4 h 43 min 16 s
